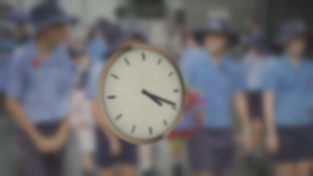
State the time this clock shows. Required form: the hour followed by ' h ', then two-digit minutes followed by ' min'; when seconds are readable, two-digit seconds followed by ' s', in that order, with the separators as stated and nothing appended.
4 h 19 min
